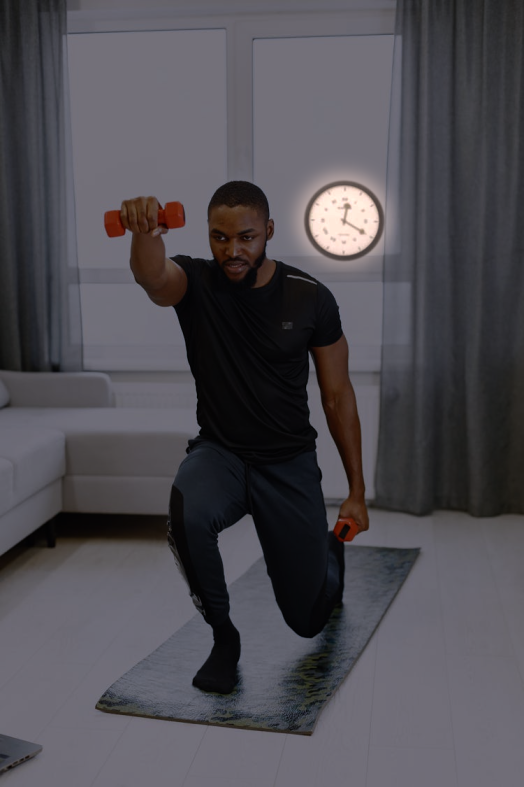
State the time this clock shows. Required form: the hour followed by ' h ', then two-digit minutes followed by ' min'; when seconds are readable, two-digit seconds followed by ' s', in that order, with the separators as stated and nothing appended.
12 h 20 min
